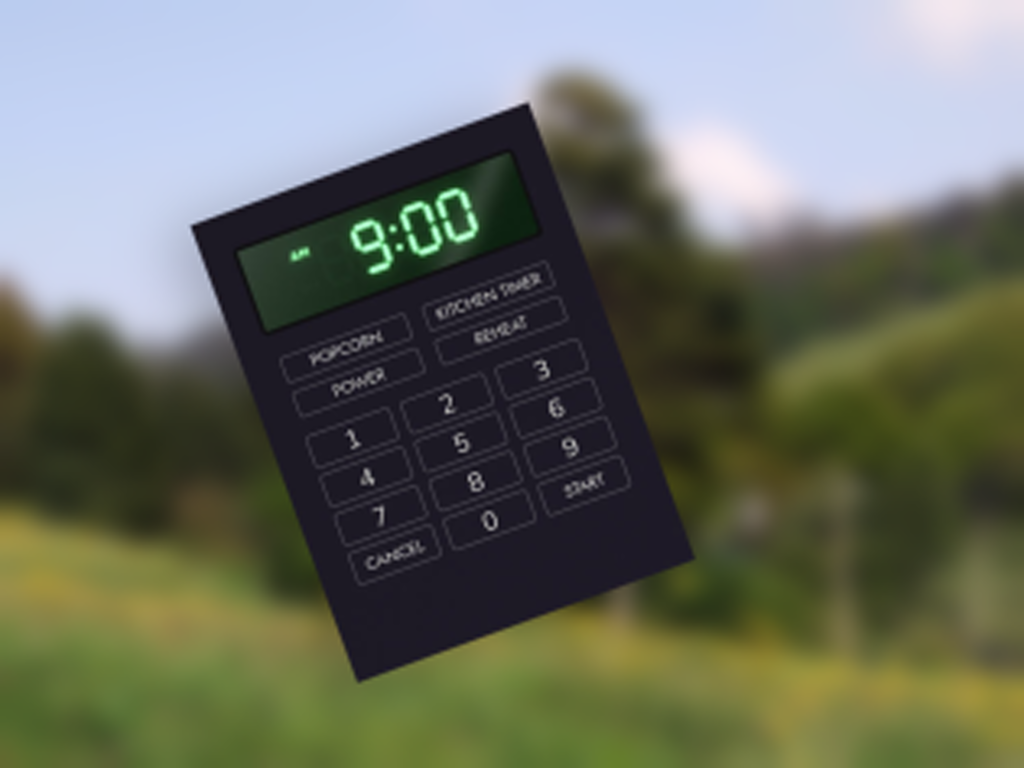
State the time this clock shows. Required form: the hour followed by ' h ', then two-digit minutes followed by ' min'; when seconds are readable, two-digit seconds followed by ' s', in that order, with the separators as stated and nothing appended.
9 h 00 min
